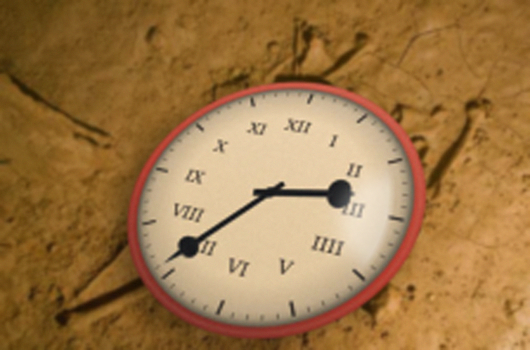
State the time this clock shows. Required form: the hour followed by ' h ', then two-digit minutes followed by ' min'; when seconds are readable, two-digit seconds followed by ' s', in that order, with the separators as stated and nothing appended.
2 h 36 min
